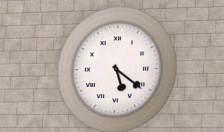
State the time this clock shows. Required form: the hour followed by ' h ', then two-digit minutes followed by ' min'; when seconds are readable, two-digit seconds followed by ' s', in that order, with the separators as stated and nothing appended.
5 h 21 min
